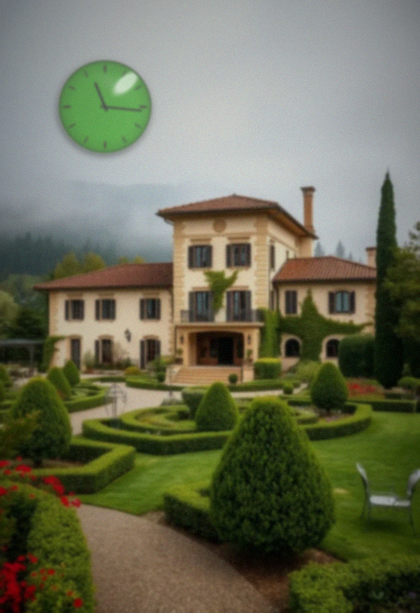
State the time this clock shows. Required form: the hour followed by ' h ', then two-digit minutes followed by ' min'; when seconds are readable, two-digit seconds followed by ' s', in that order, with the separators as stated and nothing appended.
11 h 16 min
